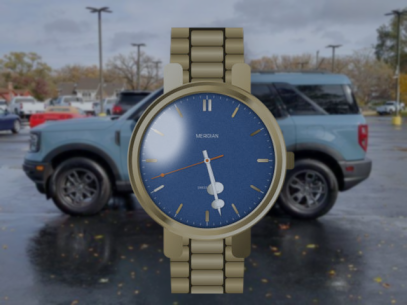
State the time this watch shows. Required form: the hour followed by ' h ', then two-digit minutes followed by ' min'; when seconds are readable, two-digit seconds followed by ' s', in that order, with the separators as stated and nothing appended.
5 h 27 min 42 s
